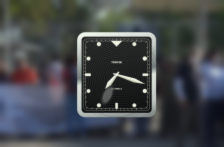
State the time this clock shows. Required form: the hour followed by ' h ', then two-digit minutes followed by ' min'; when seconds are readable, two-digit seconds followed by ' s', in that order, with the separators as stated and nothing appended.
7 h 18 min
